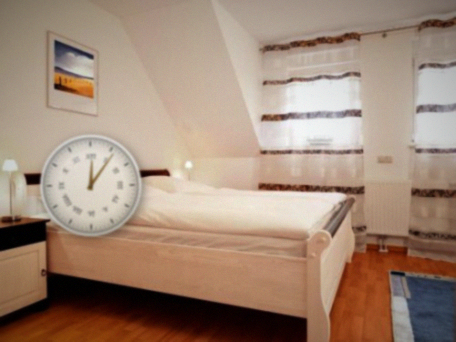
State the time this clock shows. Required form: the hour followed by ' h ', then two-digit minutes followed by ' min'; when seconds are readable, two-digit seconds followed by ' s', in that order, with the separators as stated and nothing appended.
12 h 06 min
